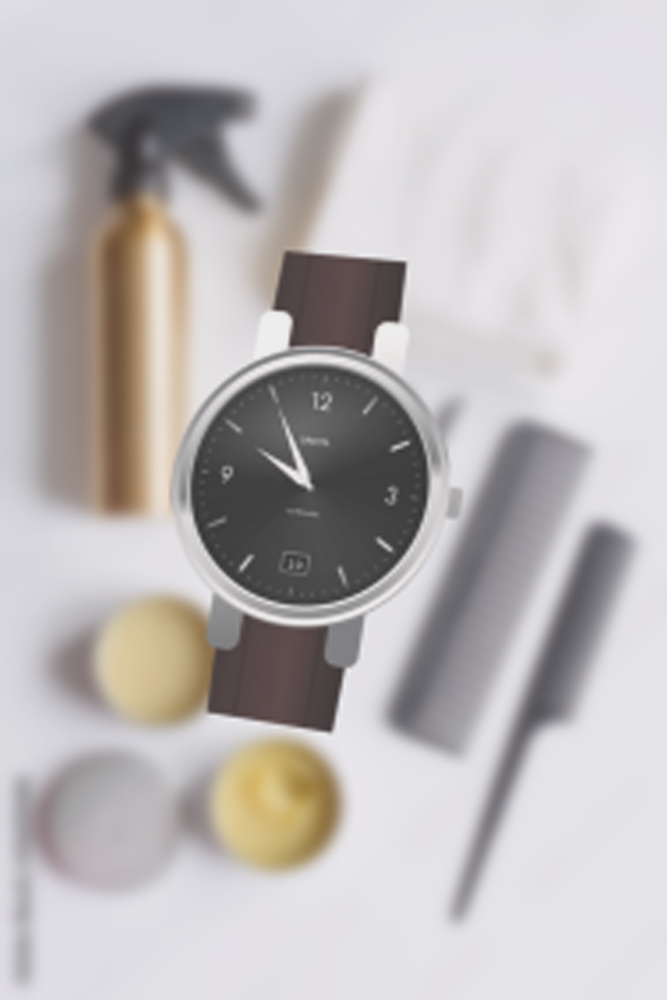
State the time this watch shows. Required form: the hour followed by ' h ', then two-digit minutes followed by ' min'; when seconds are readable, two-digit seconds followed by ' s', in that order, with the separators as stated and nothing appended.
9 h 55 min
